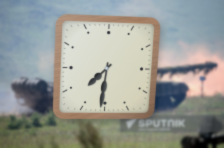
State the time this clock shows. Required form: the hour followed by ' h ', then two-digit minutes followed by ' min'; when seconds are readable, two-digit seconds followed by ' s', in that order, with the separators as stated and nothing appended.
7 h 31 min
